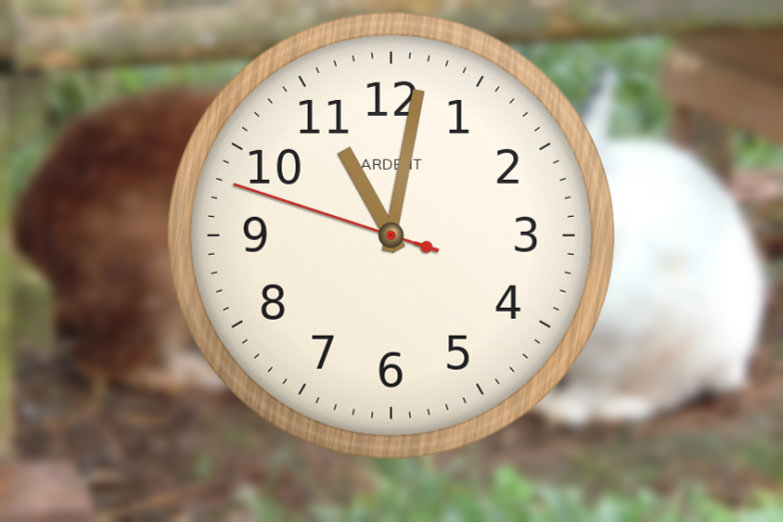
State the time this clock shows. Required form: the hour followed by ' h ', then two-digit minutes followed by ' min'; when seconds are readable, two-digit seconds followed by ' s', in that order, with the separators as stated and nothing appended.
11 h 01 min 48 s
